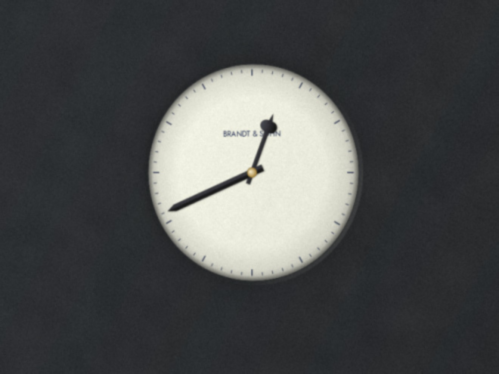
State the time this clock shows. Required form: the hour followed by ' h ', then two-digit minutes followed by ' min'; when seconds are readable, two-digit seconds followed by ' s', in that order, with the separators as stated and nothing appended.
12 h 41 min
